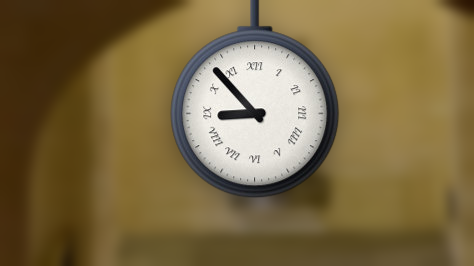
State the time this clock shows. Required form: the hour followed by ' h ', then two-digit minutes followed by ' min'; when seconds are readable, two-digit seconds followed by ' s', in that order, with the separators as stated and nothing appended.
8 h 53 min
